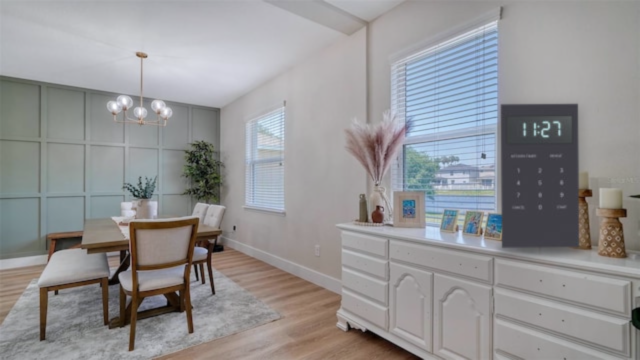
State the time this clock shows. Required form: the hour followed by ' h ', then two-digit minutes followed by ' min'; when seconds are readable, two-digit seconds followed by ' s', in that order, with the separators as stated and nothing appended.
11 h 27 min
